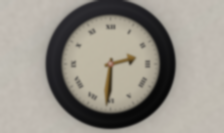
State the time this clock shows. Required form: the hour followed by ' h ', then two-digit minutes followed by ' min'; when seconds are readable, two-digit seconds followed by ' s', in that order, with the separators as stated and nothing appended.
2 h 31 min
